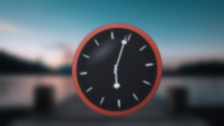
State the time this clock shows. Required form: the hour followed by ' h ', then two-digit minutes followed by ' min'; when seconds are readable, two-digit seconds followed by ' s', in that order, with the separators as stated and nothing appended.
6 h 04 min
